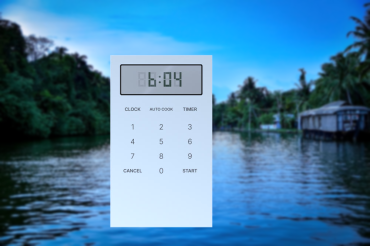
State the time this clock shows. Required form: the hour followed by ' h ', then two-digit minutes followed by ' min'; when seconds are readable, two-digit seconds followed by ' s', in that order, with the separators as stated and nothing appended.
6 h 04 min
